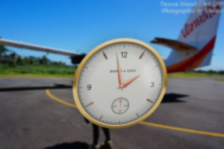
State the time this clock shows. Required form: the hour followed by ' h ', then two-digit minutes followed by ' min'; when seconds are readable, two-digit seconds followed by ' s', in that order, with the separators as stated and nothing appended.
1 h 58 min
